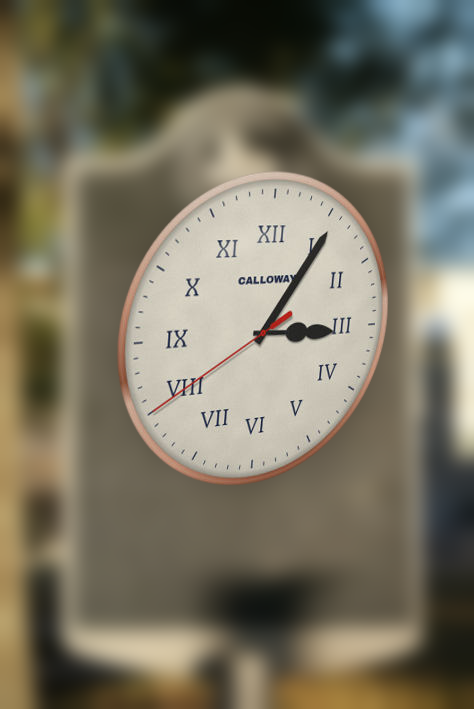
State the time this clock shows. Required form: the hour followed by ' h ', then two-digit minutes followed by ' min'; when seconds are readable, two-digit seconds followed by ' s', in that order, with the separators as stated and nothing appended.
3 h 05 min 40 s
